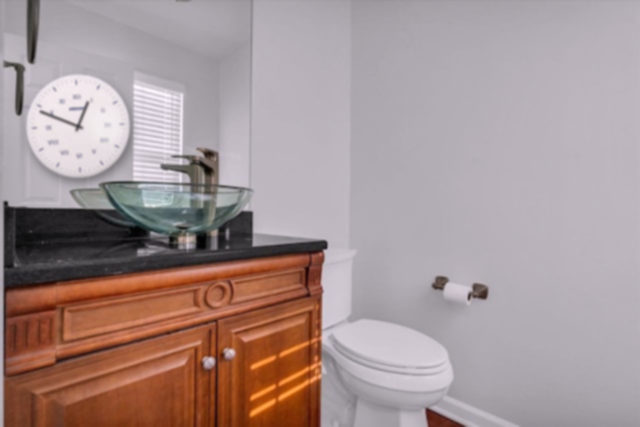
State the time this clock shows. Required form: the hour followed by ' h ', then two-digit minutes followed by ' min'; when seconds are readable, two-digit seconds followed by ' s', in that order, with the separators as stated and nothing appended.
12 h 49 min
